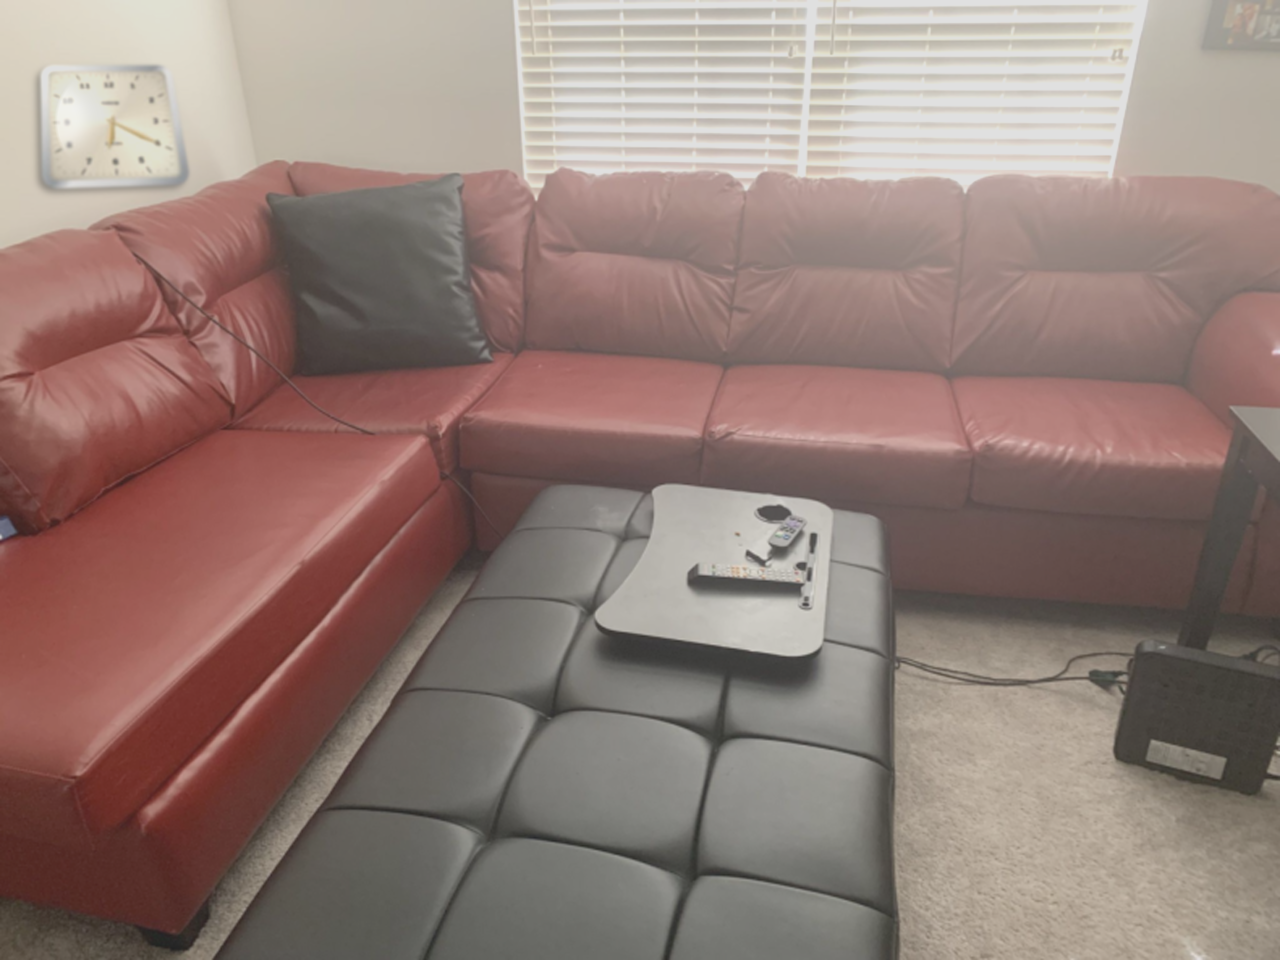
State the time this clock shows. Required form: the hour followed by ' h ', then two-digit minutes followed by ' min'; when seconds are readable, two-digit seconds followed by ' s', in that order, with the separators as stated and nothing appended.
6 h 20 min
